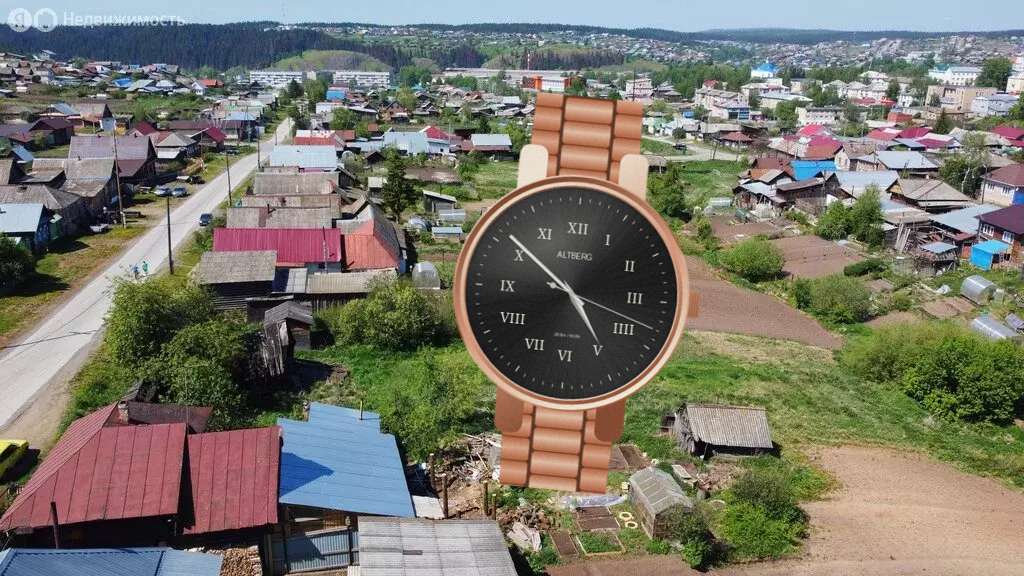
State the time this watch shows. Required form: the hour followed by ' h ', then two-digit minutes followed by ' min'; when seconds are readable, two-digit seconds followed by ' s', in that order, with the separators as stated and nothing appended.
4 h 51 min 18 s
